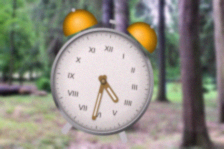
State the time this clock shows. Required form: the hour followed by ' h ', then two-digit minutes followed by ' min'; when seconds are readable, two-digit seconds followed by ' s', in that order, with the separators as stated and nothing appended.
4 h 31 min
